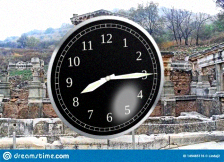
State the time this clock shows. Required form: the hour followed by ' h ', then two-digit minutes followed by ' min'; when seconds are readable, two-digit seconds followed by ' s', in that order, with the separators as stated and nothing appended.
8 h 15 min
